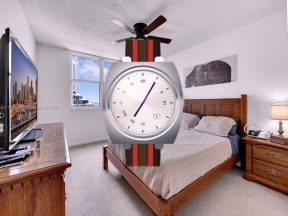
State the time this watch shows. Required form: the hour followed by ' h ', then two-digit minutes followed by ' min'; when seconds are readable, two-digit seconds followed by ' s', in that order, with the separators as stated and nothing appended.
7 h 05 min
